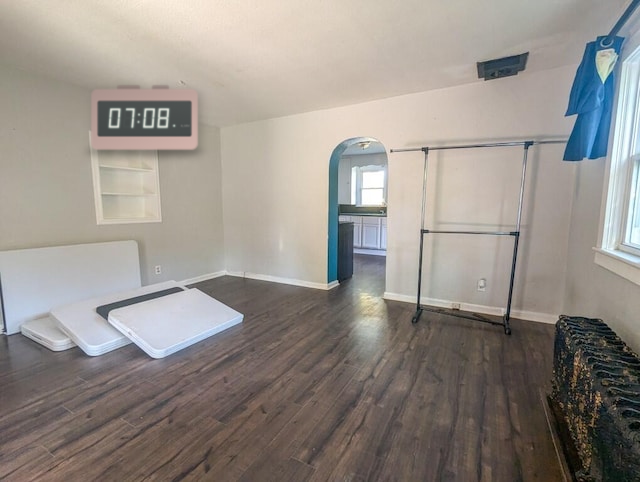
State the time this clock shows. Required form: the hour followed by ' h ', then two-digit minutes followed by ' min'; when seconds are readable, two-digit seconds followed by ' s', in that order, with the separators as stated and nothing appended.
7 h 08 min
